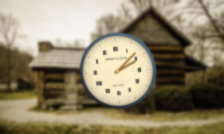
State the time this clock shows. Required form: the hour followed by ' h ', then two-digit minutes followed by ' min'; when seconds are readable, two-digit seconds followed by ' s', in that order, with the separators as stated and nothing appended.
2 h 08 min
